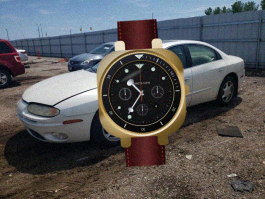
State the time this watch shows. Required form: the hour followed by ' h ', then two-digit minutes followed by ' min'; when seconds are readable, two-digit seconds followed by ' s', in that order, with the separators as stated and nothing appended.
10 h 36 min
